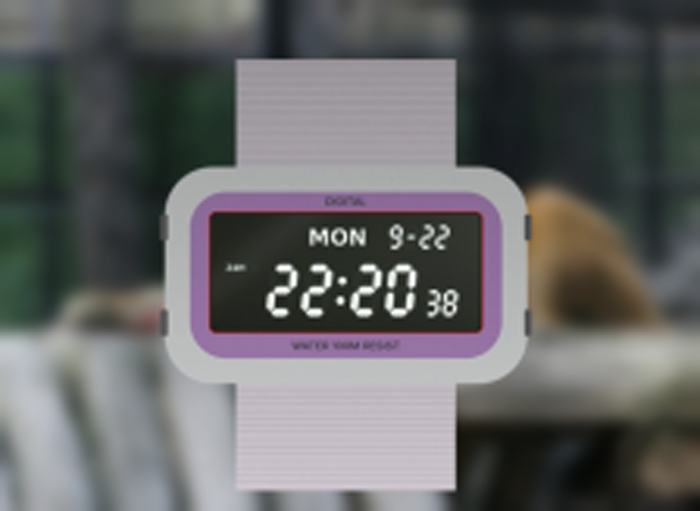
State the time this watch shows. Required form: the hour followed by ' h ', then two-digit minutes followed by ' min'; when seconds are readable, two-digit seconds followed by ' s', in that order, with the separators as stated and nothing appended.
22 h 20 min 38 s
